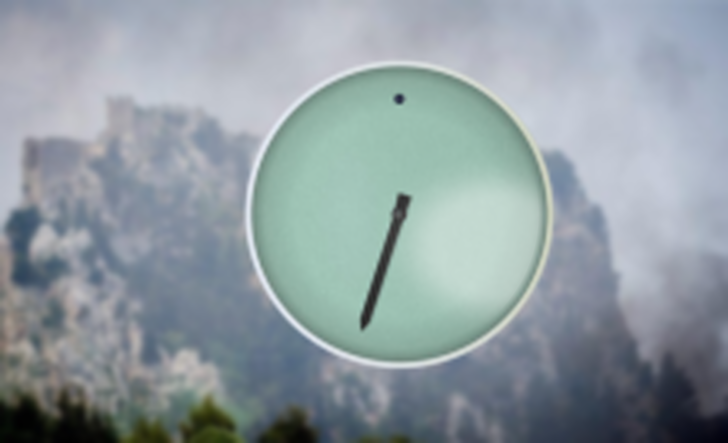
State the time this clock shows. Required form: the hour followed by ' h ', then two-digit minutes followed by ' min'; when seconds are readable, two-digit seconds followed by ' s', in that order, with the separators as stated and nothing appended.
6 h 33 min
